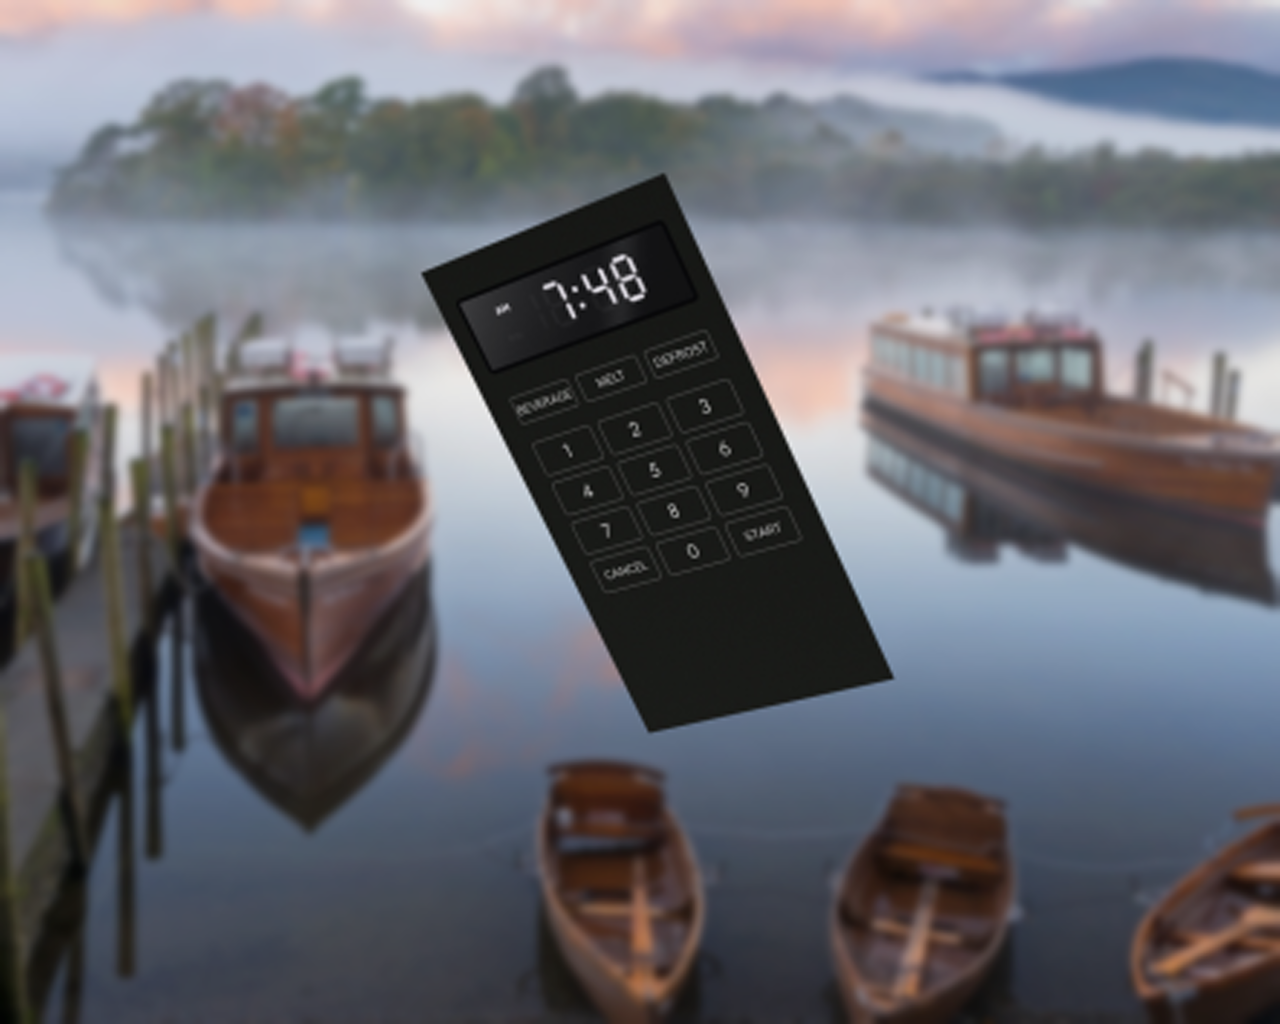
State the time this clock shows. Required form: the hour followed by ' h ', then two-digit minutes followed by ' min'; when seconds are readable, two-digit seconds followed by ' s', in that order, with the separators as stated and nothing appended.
7 h 48 min
